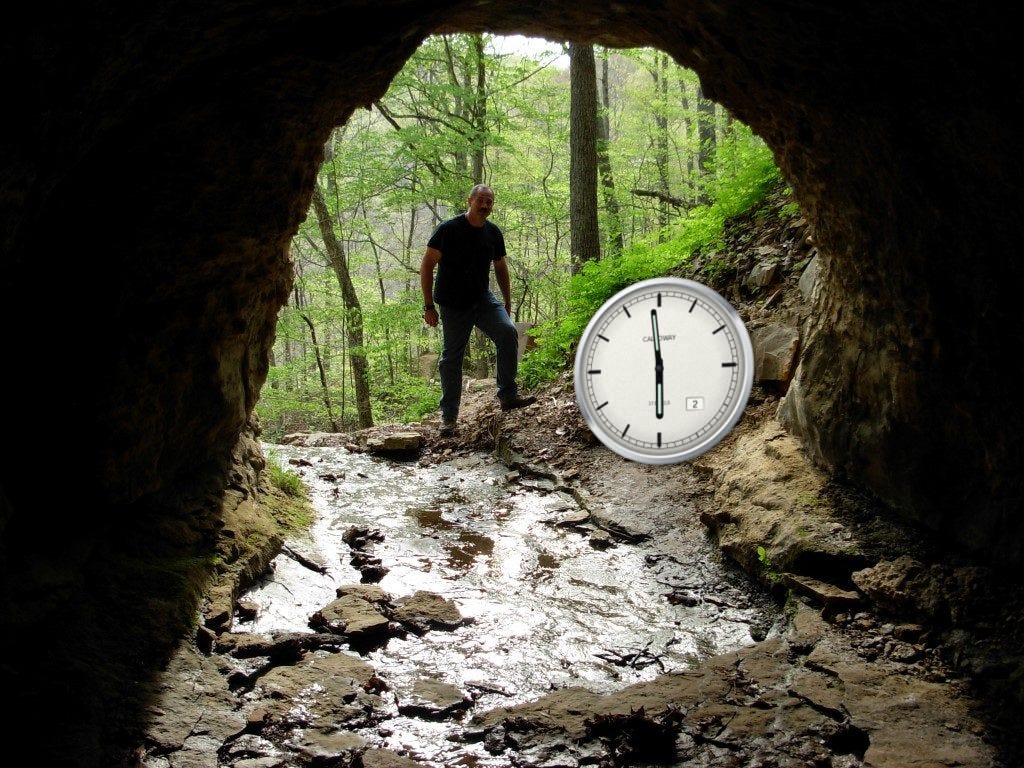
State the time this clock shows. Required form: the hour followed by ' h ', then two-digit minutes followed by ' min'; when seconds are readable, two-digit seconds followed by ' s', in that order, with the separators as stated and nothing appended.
5 h 59 min
